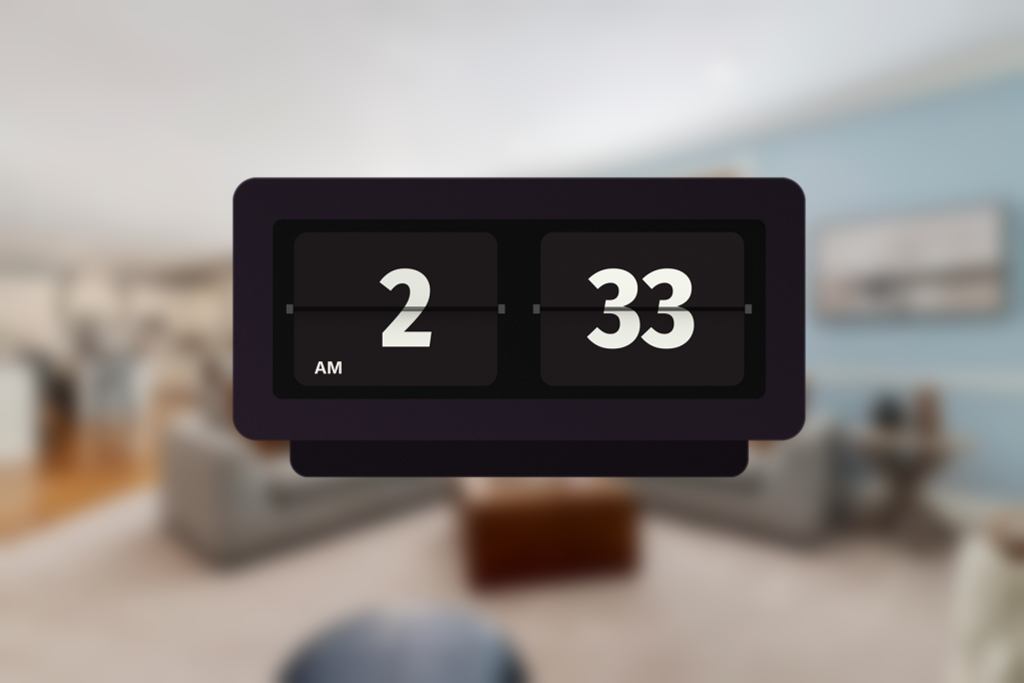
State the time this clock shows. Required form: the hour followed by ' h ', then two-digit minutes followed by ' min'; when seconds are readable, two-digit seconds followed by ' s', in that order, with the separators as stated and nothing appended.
2 h 33 min
